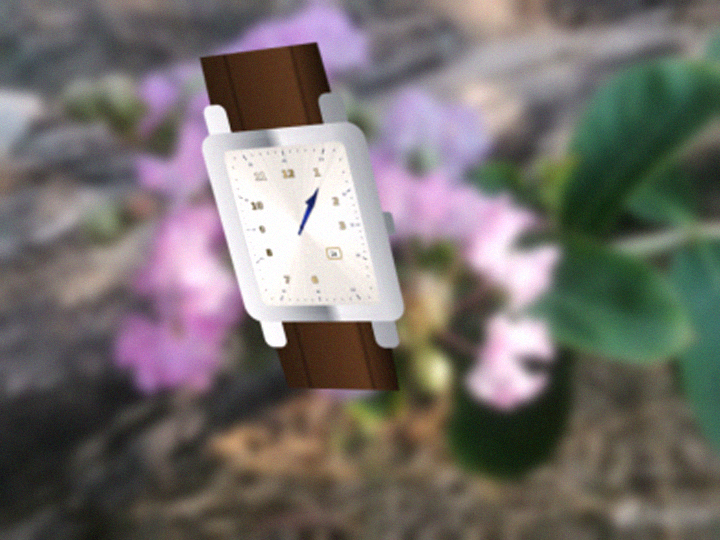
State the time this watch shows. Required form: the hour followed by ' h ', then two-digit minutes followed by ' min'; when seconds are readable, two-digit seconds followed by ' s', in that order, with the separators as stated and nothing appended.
1 h 06 min
